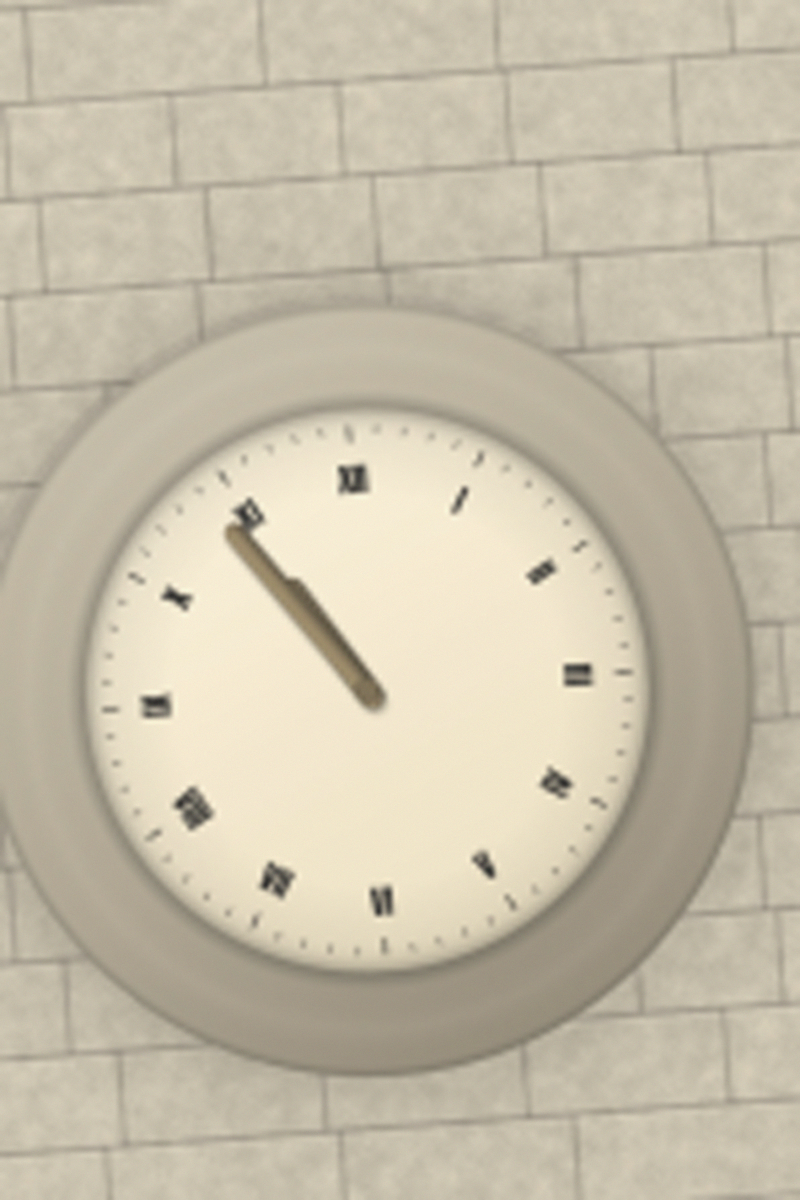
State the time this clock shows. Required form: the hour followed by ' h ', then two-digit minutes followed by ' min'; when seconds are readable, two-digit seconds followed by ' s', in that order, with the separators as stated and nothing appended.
10 h 54 min
